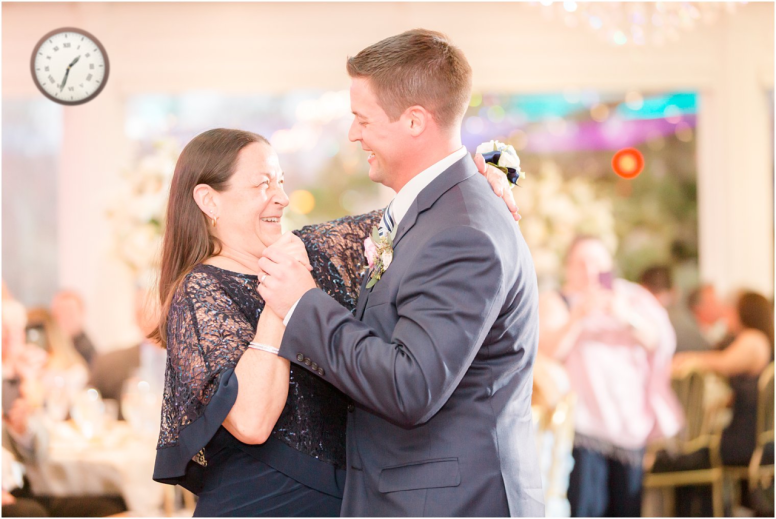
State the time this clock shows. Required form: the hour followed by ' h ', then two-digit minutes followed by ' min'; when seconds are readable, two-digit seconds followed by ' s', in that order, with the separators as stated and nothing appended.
1 h 34 min
